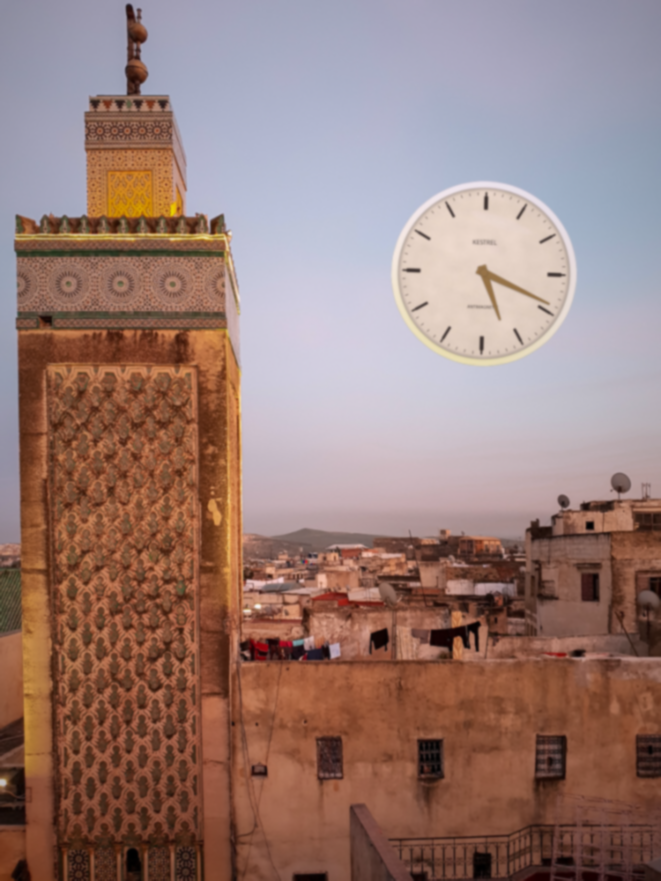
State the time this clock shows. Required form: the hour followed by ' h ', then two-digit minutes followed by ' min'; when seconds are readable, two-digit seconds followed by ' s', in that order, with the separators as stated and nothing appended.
5 h 19 min
